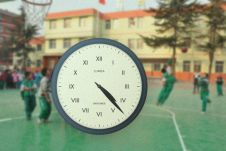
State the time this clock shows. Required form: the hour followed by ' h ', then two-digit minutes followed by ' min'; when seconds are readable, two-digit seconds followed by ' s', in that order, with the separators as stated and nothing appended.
4 h 23 min
